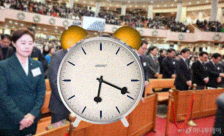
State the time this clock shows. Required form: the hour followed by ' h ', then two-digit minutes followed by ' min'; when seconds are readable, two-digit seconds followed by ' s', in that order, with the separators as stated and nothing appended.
6 h 19 min
